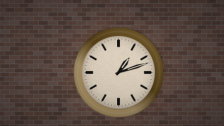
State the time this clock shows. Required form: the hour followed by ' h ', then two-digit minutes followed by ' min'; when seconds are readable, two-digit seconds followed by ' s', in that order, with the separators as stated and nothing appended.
1 h 12 min
